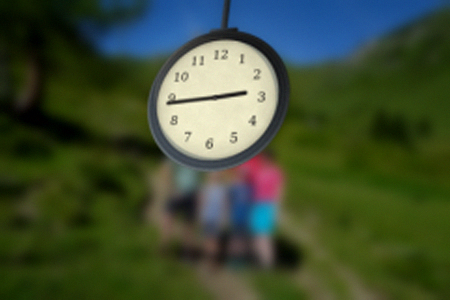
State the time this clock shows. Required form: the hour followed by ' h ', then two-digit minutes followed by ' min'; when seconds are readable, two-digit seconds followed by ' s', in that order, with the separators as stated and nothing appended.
2 h 44 min
